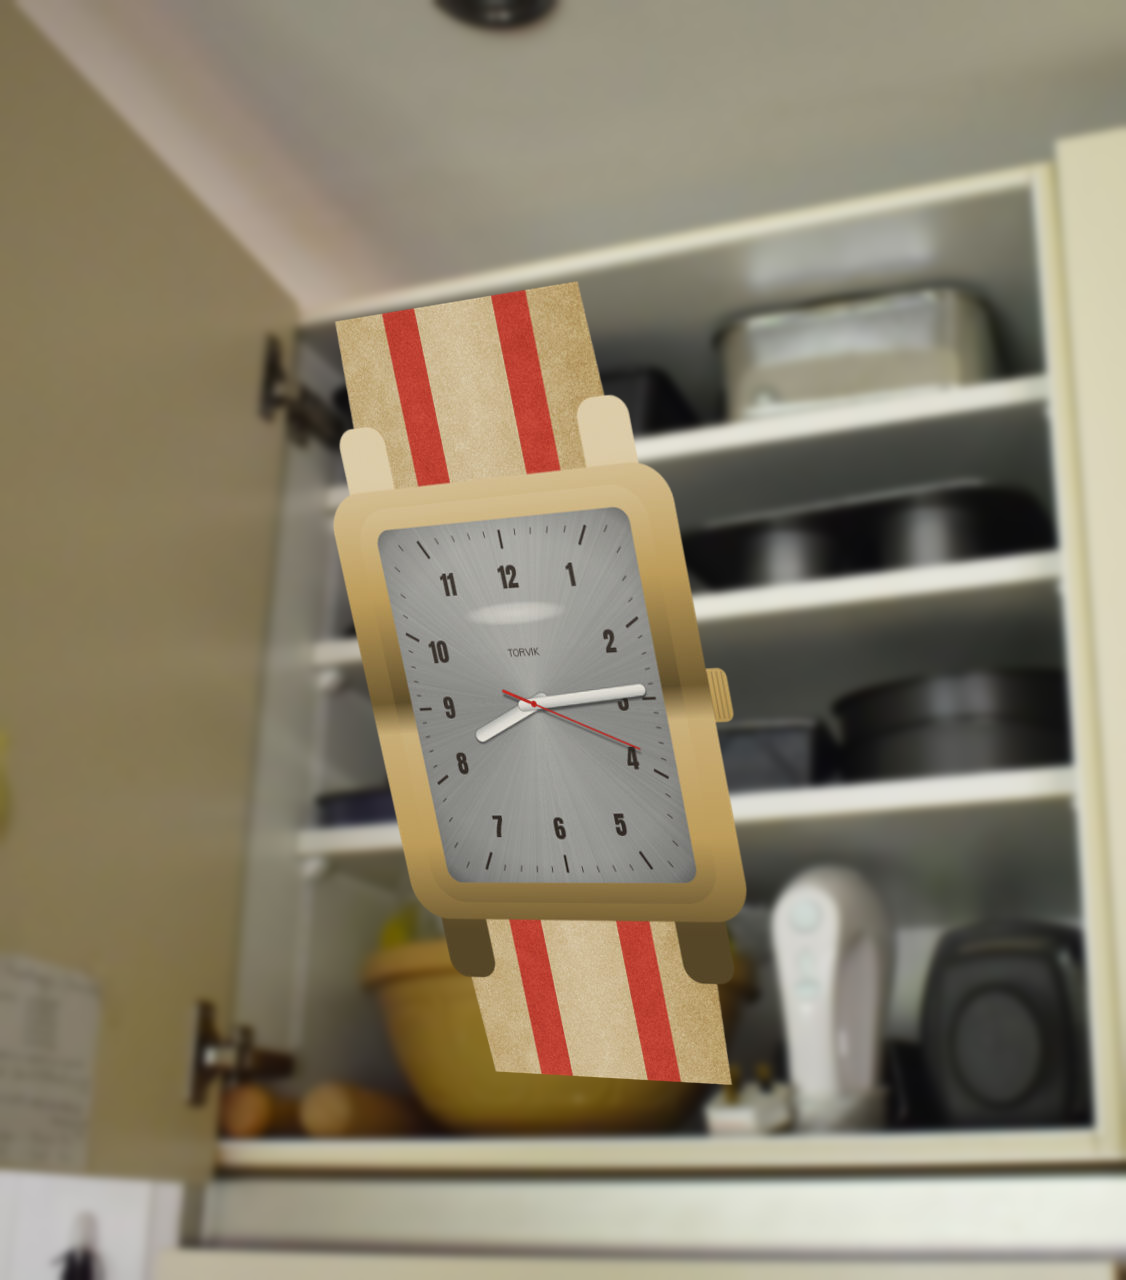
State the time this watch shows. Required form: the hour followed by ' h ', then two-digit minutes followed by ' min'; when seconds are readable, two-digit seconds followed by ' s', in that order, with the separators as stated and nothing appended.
8 h 14 min 19 s
